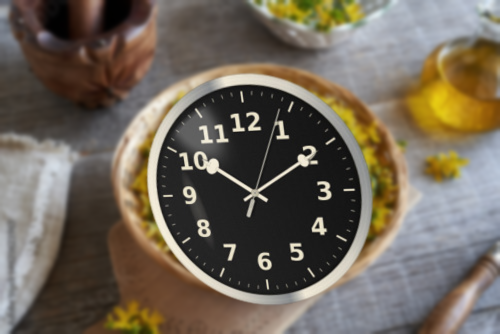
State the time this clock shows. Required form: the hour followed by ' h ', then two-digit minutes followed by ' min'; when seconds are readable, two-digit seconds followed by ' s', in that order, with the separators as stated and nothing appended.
10 h 10 min 04 s
